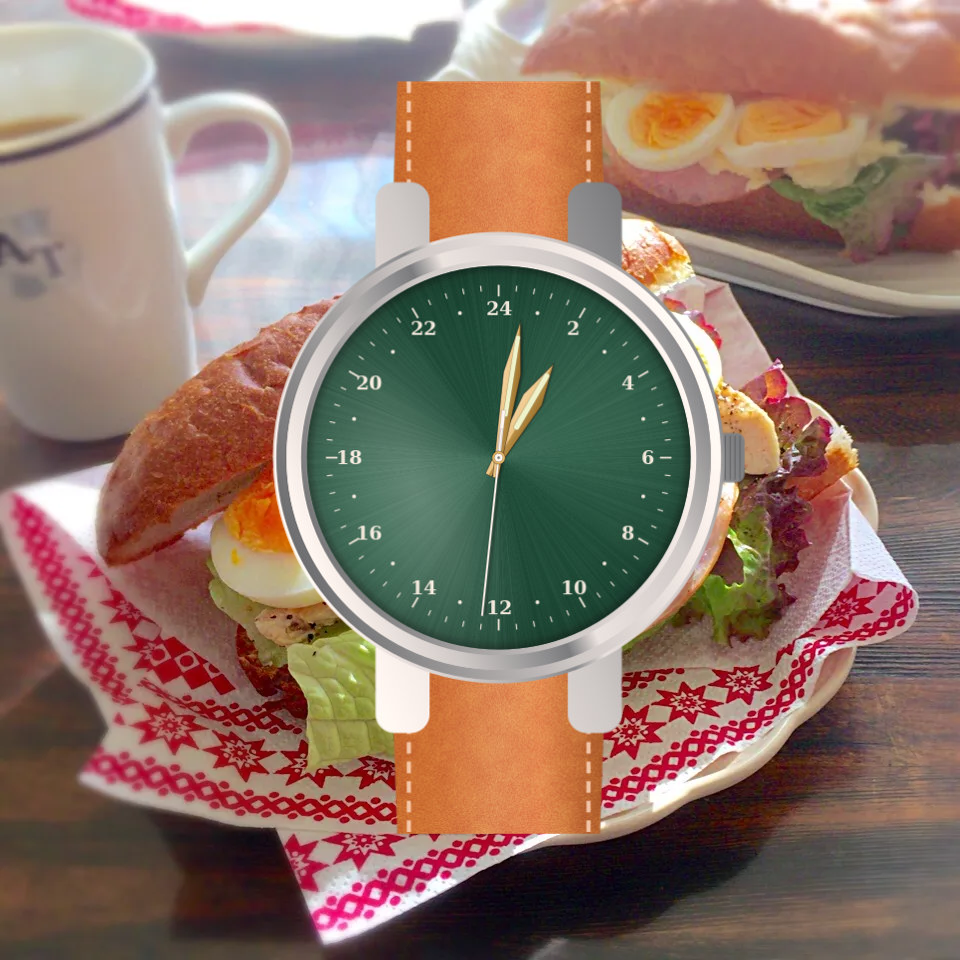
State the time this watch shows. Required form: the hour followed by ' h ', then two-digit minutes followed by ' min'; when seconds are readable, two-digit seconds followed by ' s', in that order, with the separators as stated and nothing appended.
2 h 01 min 31 s
